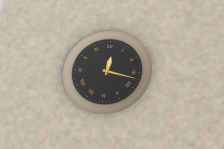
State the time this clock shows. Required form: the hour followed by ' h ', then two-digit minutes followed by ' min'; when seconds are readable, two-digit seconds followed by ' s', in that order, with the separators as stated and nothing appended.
12 h 17 min
